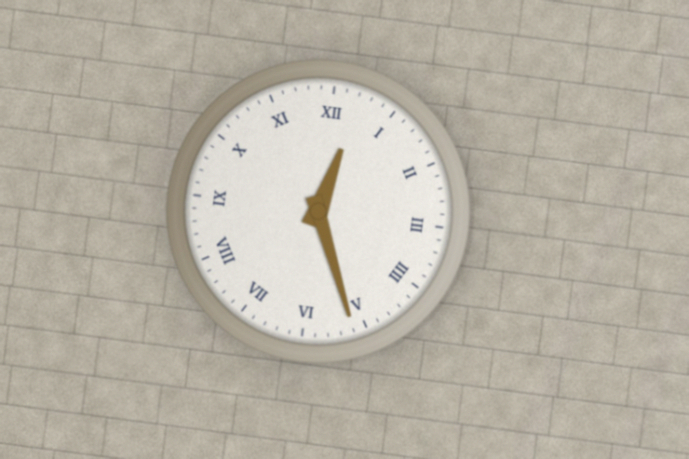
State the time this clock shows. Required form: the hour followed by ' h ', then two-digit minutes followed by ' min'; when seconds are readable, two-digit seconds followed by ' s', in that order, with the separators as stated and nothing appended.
12 h 26 min
